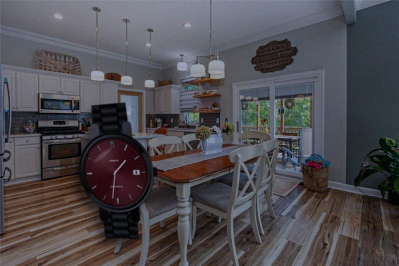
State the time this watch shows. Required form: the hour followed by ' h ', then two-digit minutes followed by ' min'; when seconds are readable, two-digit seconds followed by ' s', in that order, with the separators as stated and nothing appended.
1 h 32 min
